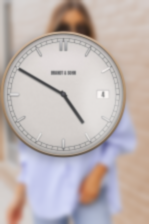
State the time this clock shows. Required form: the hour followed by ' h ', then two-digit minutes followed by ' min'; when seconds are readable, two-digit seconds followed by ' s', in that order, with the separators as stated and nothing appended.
4 h 50 min
